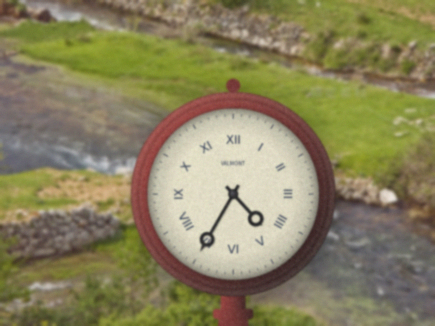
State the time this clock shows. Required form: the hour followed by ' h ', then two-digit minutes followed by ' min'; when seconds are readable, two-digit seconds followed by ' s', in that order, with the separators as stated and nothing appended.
4 h 35 min
